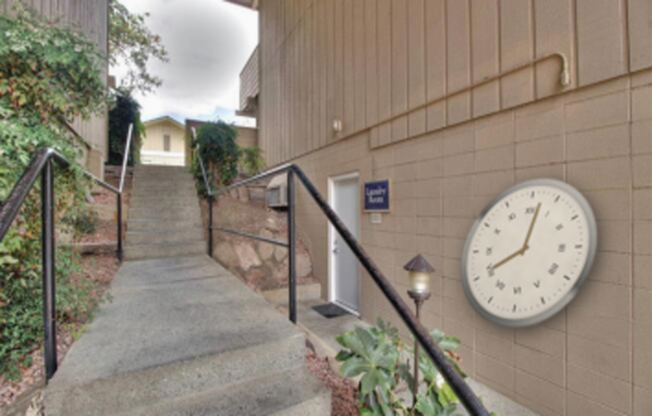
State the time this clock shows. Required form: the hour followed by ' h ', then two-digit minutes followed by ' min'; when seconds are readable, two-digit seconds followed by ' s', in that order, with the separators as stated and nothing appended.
8 h 02 min
